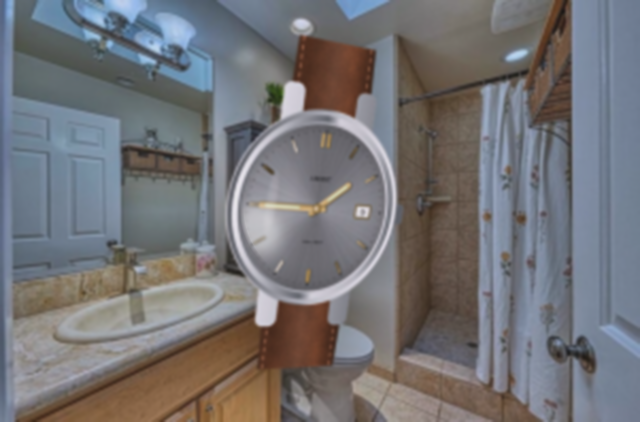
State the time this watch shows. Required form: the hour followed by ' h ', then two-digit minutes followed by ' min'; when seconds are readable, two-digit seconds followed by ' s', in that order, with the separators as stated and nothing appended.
1 h 45 min
